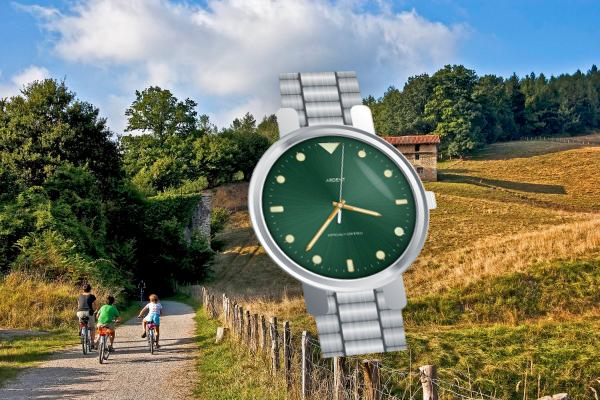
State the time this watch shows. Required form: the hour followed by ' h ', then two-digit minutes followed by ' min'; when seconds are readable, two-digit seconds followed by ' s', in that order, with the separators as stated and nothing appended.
3 h 37 min 02 s
